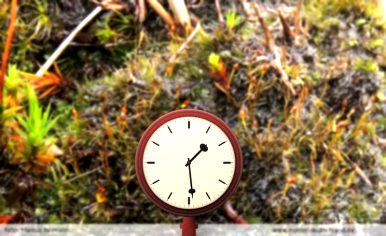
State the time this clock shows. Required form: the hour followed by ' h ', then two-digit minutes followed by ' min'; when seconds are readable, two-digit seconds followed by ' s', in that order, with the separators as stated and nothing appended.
1 h 29 min
